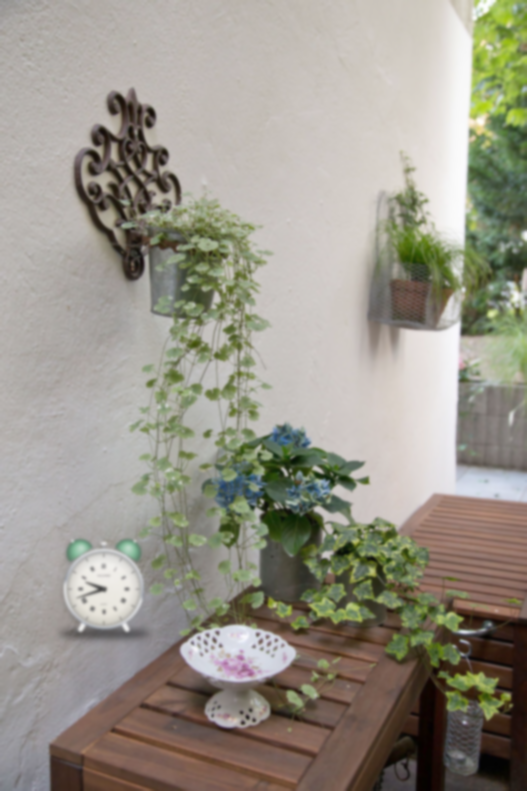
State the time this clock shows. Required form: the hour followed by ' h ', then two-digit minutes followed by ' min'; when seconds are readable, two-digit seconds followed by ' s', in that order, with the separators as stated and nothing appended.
9 h 42 min
